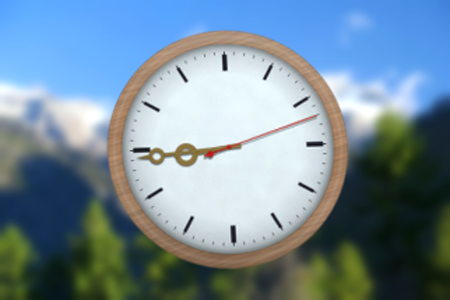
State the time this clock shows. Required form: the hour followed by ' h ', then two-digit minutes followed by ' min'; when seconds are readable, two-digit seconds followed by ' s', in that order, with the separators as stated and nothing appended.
8 h 44 min 12 s
